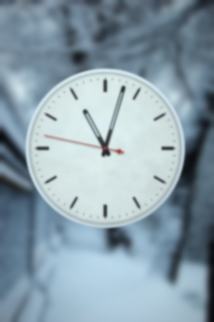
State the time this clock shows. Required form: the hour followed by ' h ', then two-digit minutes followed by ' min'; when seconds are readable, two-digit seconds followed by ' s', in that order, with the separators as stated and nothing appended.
11 h 02 min 47 s
